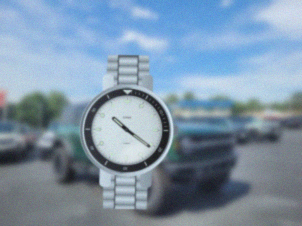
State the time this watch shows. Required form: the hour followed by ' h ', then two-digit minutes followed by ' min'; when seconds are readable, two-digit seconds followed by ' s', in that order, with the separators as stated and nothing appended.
10 h 21 min
